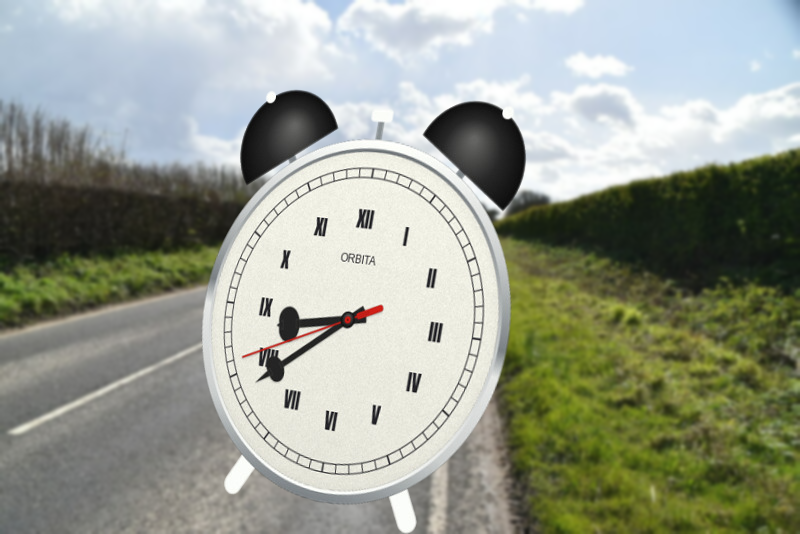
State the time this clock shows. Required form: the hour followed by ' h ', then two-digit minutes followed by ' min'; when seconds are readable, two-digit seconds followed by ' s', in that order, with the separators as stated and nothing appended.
8 h 38 min 41 s
